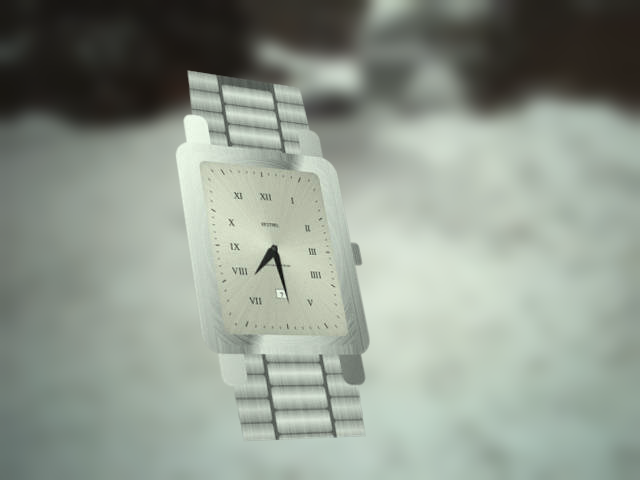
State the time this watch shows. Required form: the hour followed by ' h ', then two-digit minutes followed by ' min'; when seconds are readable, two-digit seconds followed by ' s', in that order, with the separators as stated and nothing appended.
7 h 29 min
